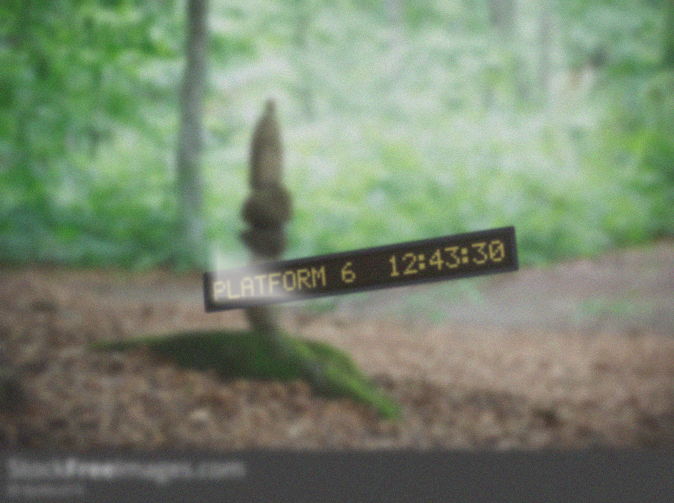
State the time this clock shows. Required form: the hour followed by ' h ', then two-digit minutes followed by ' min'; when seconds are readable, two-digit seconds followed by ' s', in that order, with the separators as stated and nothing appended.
12 h 43 min 30 s
